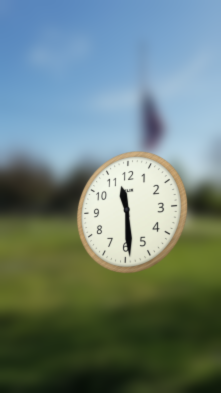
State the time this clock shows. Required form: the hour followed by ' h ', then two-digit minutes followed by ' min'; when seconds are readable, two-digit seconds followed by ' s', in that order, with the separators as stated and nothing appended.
11 h 29 min
